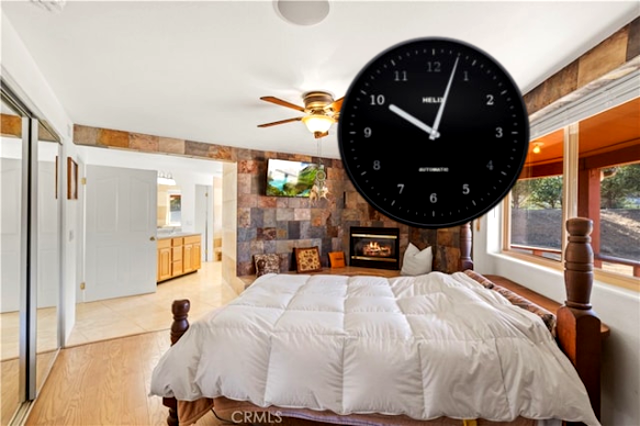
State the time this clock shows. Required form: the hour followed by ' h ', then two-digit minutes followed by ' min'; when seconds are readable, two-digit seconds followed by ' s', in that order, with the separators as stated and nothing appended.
10 h 03 min
